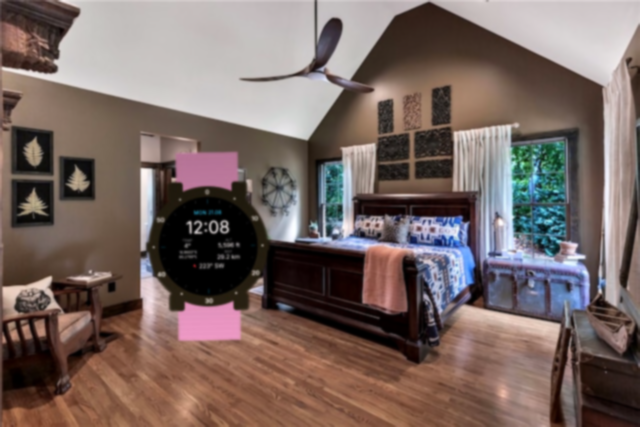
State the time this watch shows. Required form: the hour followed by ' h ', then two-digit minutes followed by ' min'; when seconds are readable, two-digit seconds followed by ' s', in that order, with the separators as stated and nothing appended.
12 h 08 min
